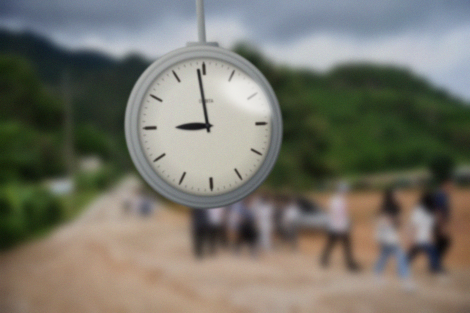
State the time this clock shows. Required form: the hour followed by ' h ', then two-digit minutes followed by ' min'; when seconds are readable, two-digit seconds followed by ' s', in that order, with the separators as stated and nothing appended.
8 h 59 min
